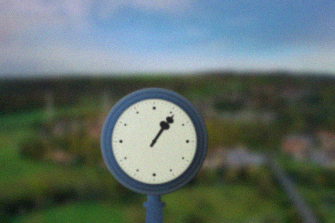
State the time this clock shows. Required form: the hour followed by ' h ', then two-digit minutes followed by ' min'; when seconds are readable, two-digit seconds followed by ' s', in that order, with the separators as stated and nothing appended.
1 h 06 min
